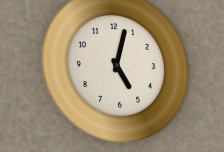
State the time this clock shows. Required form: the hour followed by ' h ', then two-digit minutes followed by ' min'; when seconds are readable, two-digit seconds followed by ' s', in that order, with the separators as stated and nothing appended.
5 h 03 min
